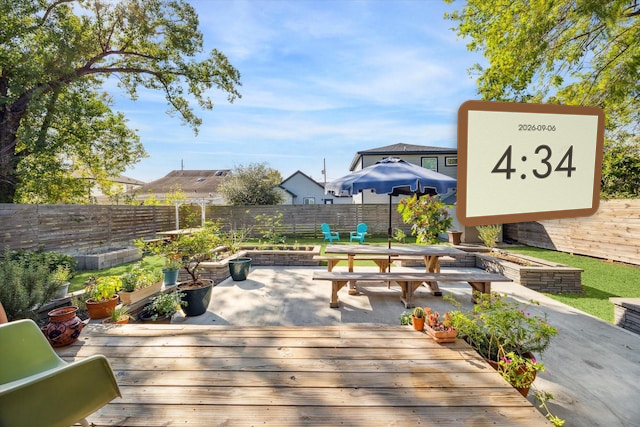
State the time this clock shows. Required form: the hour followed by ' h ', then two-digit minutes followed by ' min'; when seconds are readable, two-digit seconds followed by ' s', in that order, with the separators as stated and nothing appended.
4 h 34 min
